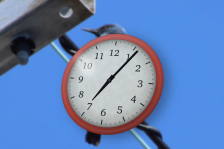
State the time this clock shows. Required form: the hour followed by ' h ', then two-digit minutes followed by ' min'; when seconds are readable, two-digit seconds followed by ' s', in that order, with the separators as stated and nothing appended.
7 h 06 min
